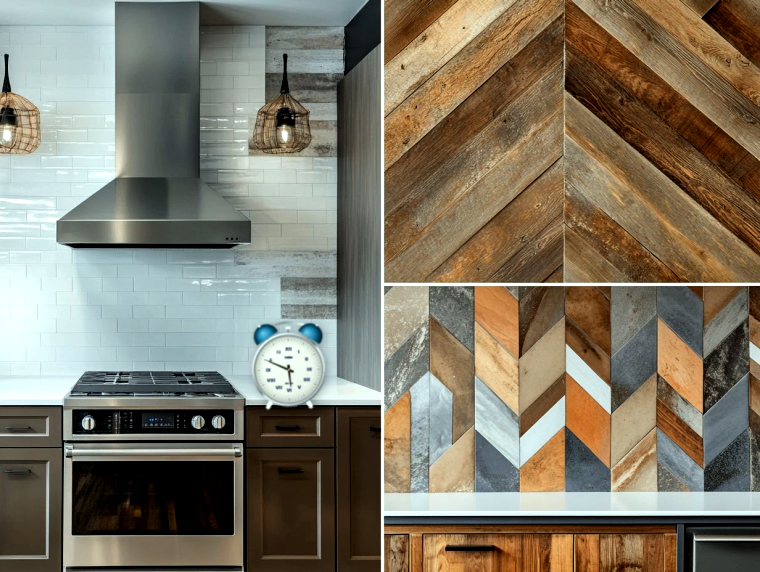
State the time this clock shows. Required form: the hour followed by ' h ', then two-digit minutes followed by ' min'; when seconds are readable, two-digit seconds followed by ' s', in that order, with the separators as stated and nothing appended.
5 h 49 min
